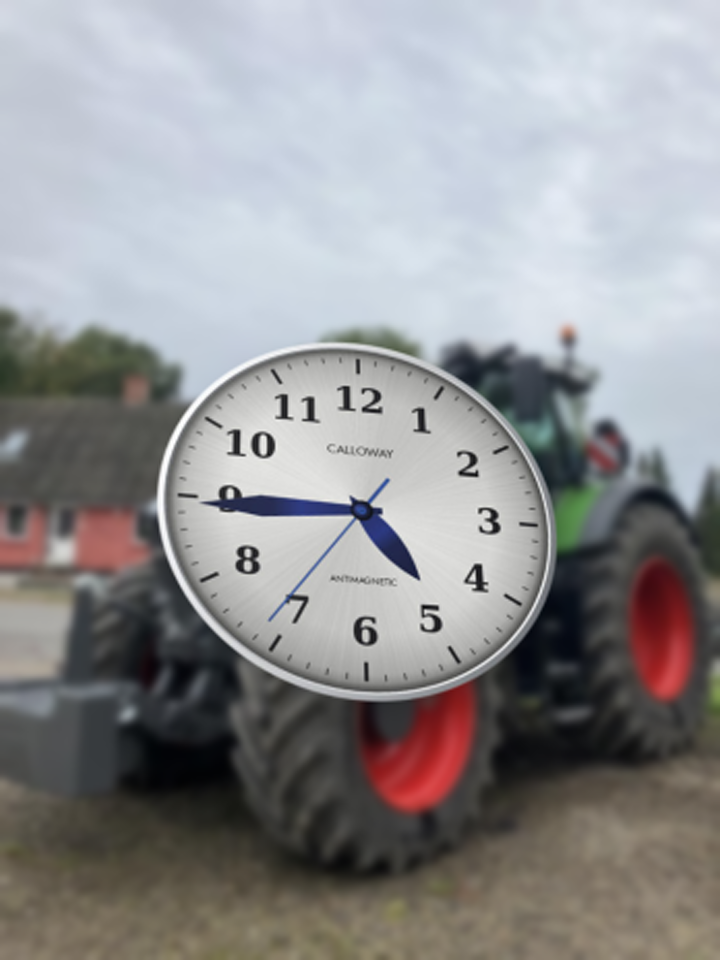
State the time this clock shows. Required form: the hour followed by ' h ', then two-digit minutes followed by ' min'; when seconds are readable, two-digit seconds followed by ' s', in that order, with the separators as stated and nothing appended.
4 h 44 min 36 s
